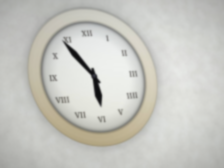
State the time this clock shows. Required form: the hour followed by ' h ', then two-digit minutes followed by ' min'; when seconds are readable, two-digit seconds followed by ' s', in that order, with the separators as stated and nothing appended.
5 h 54 min
